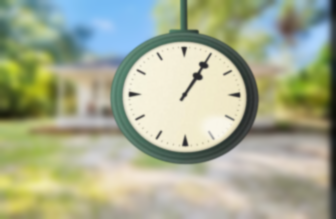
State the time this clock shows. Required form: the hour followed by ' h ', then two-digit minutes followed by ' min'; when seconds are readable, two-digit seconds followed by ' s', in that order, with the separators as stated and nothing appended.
1 h 05 min
